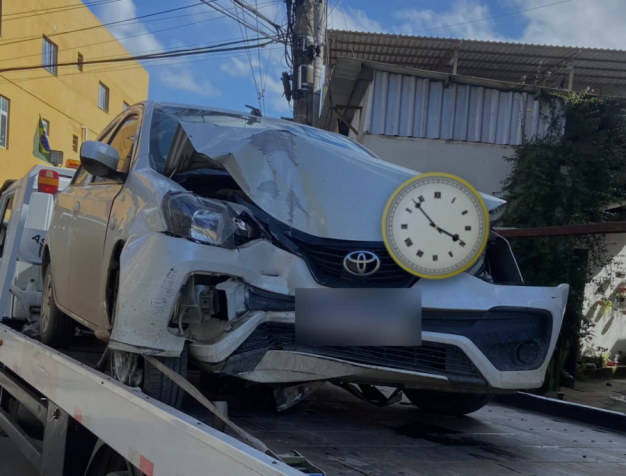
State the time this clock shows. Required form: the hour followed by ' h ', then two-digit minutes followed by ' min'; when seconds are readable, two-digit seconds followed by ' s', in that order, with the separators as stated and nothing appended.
3 h 53 min
